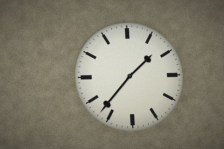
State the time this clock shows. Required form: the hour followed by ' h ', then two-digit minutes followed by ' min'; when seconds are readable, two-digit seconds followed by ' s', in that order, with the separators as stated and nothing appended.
1 h 37 min
